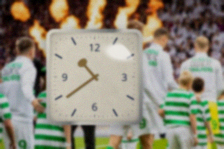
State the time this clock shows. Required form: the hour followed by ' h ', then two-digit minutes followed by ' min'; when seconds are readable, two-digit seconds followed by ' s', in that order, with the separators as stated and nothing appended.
10 h 39 min
